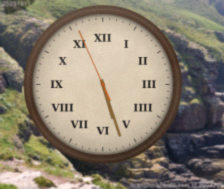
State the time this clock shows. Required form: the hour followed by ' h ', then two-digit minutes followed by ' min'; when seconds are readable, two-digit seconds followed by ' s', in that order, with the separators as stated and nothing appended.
5 h 26 min 56 s
